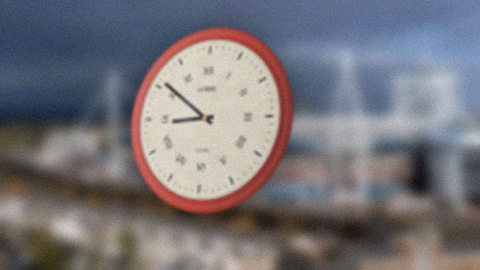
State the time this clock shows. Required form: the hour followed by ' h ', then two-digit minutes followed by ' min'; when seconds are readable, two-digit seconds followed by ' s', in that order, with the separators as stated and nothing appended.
8 h 51 min
